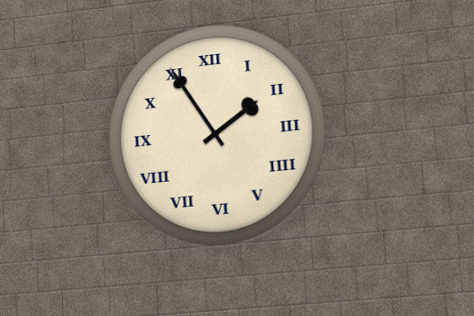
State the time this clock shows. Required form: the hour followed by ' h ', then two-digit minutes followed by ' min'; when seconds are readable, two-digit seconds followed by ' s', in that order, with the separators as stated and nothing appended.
1 h 55 min
